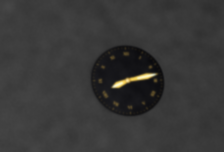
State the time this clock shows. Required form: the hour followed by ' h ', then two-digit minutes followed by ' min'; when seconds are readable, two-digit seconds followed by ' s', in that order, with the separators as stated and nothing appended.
8 h 13 min
